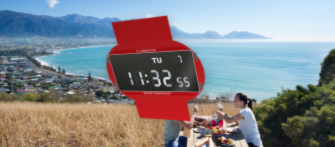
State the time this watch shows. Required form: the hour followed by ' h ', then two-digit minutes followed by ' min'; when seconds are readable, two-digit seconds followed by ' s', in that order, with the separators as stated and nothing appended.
11 h 32 min 55 s
